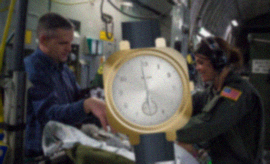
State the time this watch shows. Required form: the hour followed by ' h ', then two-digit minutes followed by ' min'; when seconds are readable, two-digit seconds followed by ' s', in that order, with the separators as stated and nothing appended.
5 h 59 min
